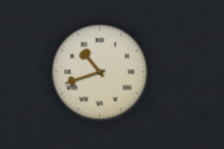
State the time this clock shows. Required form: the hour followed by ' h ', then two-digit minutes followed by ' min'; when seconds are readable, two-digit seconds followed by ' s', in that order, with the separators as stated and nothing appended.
10 h 42 min
